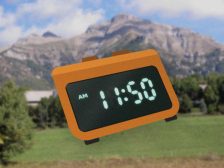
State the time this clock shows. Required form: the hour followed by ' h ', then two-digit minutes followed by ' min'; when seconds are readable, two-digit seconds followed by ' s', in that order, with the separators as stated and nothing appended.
11 h 50 min
